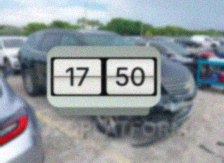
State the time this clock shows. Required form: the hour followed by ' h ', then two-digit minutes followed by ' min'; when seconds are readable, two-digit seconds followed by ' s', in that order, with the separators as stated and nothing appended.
17 h 50 min
